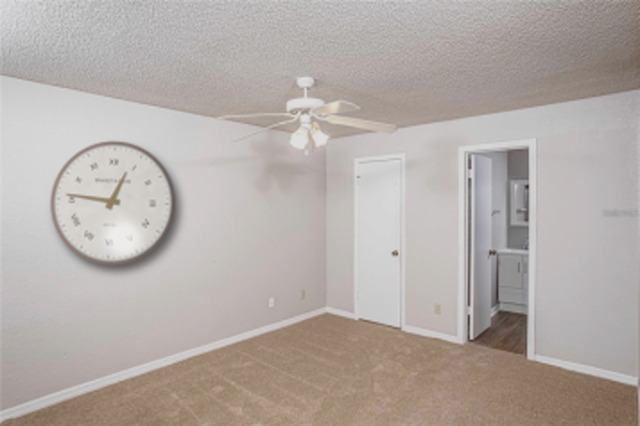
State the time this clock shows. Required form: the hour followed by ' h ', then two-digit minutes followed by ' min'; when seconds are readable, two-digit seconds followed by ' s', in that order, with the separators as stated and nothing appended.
12 h 46 min
